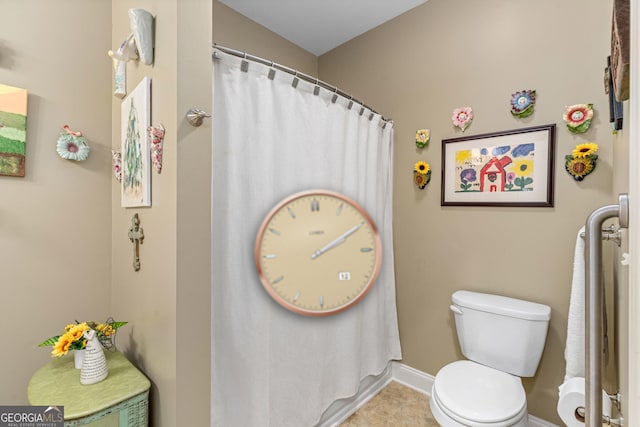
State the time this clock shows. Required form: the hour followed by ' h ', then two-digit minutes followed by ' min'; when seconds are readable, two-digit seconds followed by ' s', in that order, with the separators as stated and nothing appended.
2 h 10 min
